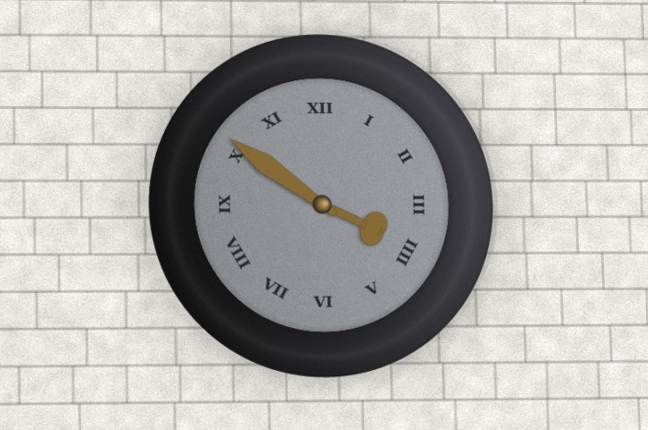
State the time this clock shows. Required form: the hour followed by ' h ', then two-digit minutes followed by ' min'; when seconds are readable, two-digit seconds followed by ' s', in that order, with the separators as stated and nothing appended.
3 h 51 min
